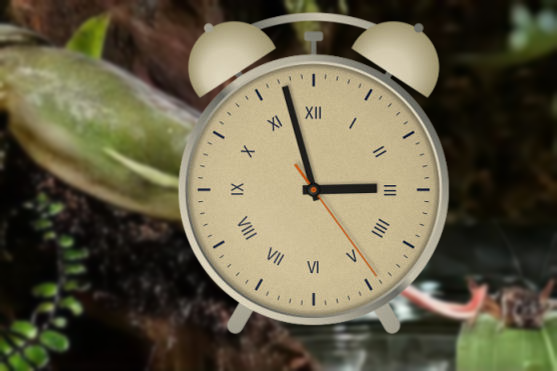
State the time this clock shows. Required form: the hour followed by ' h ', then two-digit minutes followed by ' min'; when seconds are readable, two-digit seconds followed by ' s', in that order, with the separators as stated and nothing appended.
2 h 57 min 24 s
